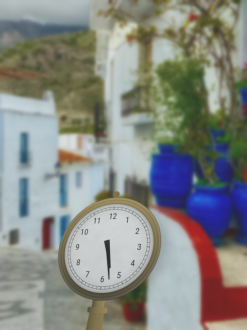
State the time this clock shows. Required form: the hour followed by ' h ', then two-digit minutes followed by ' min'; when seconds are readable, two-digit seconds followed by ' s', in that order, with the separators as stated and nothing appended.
5 h 28 min
